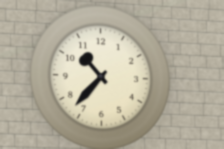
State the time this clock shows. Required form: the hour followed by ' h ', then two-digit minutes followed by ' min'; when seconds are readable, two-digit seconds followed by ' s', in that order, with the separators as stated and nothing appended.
10 h 37 min
